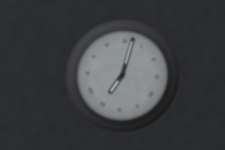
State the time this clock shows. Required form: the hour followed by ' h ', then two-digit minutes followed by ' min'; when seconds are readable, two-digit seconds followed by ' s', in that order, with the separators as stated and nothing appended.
7 h 02 min
